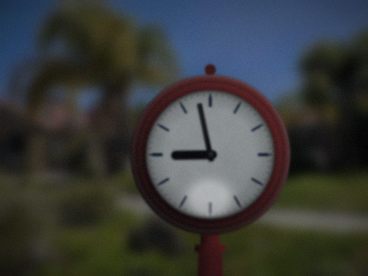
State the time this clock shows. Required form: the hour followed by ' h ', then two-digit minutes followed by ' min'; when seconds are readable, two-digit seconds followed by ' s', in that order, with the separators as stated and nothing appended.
8 h 58 min
